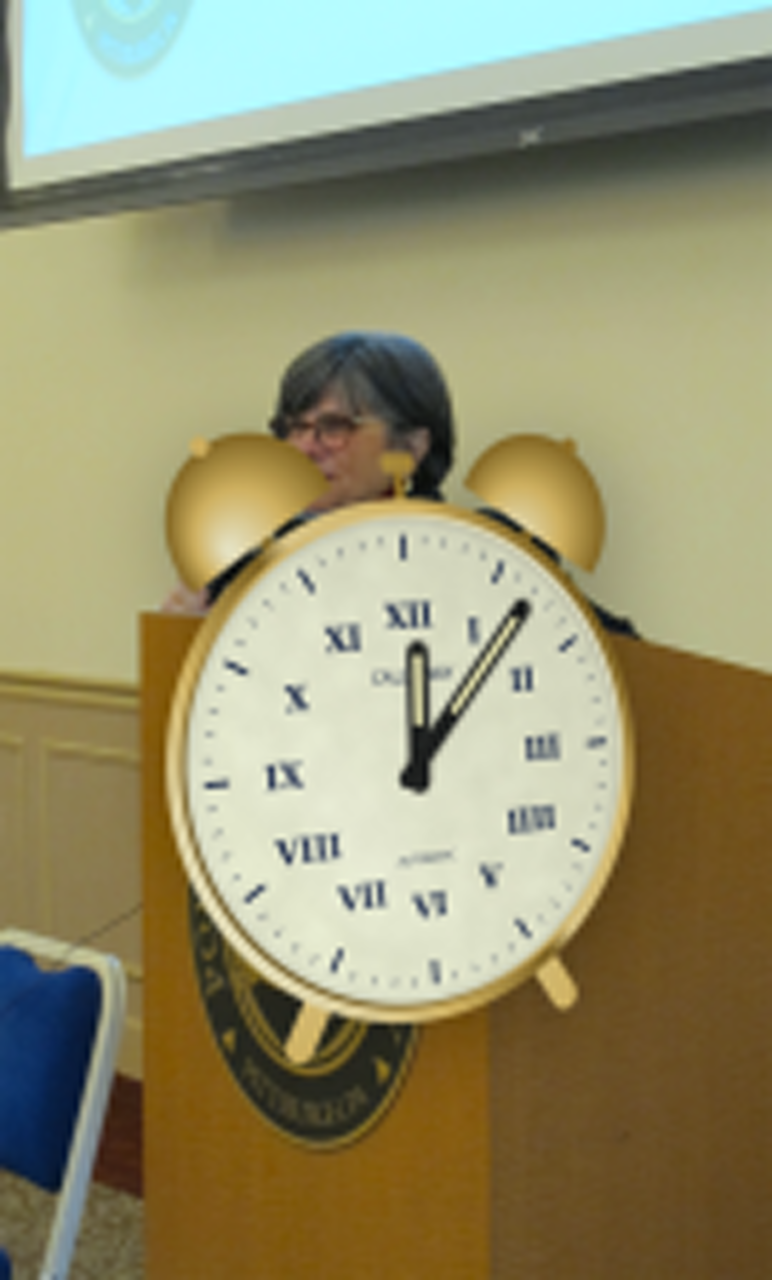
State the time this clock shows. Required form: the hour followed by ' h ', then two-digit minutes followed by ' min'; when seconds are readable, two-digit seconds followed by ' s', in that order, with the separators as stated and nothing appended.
12 h 07 min
